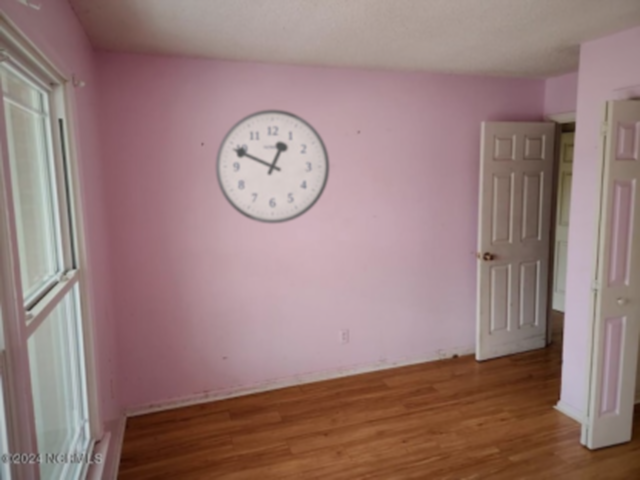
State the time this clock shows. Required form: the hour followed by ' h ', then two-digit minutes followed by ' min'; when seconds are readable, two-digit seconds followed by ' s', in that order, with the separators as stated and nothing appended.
12 h 49 min
